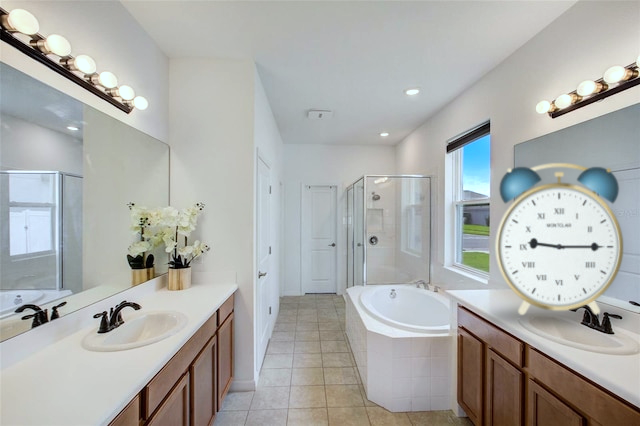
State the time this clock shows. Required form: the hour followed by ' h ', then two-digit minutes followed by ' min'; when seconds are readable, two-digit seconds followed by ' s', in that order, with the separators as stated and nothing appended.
9 h 15 min
